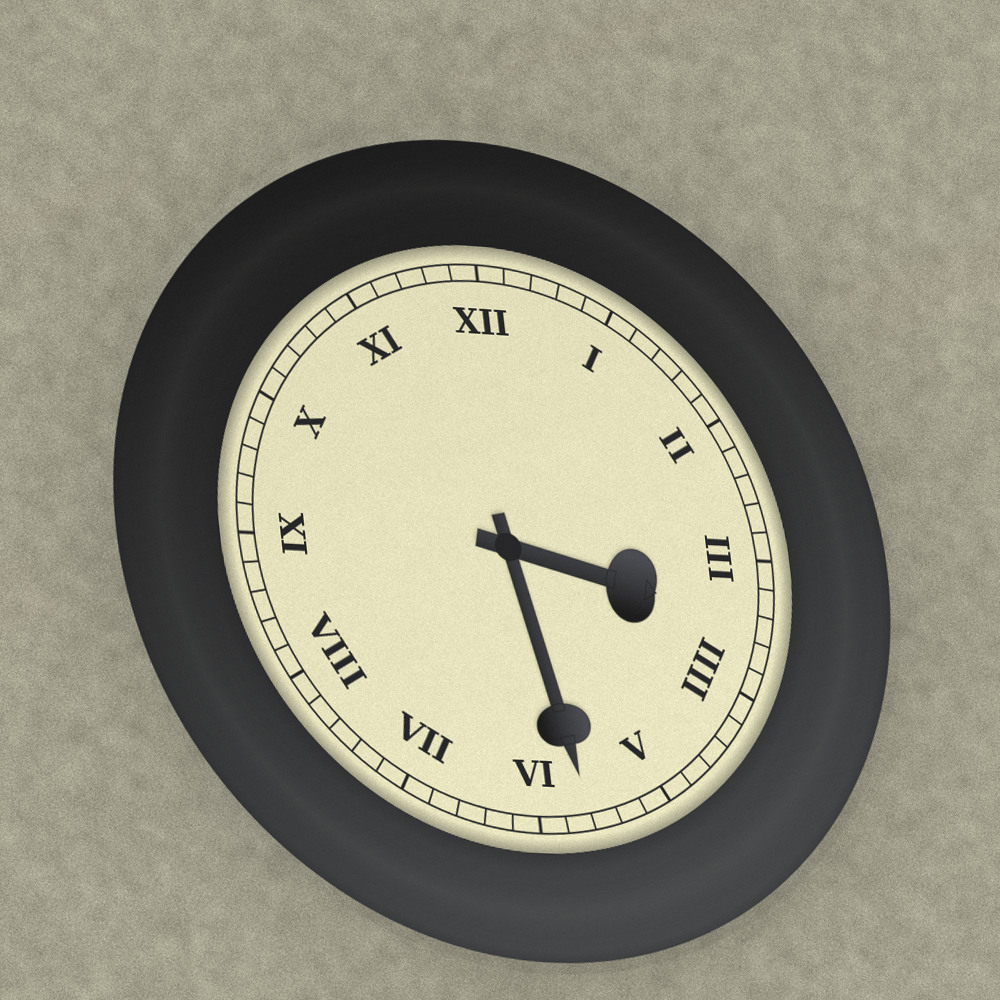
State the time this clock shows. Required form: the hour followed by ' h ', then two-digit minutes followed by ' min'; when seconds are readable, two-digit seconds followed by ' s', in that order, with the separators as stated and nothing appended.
3 h 28 min
